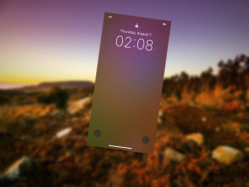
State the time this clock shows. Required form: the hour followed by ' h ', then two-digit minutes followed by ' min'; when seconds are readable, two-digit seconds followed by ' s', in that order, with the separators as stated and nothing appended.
2 h 08 min
